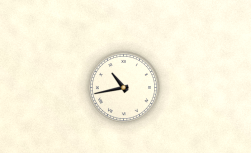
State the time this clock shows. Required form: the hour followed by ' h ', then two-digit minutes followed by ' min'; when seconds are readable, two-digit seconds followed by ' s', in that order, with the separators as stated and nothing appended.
10 h 43 min
